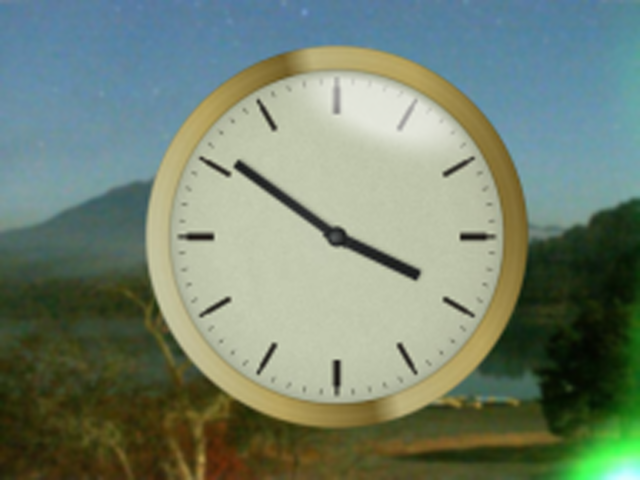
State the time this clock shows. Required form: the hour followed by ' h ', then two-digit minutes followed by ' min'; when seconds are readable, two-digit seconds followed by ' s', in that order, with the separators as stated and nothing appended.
3 h 51 min
